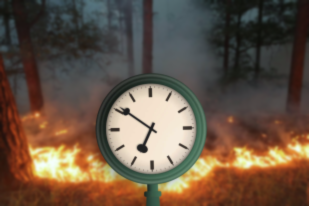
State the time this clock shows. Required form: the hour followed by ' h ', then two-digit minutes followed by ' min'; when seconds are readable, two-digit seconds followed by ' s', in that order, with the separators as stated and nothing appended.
6 h 51 min
